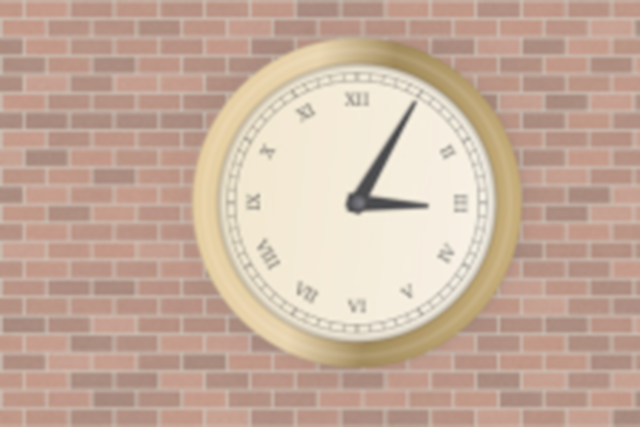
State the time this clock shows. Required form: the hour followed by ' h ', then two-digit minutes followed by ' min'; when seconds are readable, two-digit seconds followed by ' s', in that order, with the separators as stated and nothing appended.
3 h 05 min
